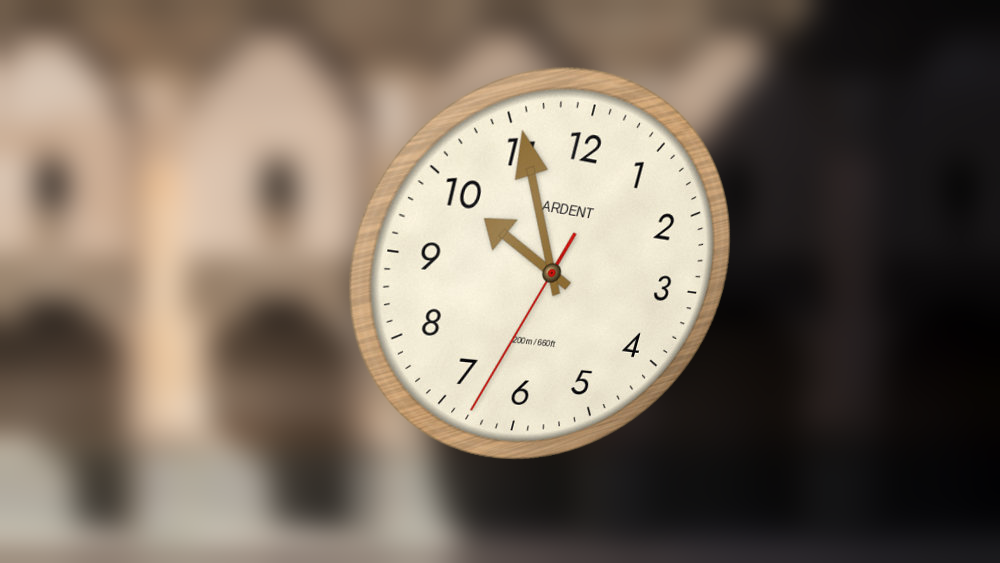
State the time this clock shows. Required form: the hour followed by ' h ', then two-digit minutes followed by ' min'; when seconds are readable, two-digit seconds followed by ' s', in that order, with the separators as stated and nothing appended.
9 h 55 min 33 s
